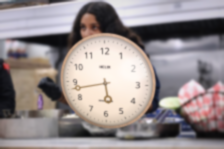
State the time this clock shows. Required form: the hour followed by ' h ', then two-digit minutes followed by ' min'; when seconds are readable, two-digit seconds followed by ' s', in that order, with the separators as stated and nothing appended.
5 h 43 min
